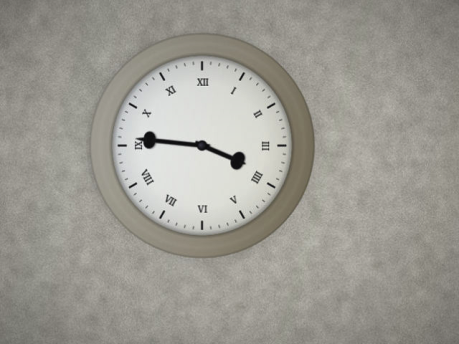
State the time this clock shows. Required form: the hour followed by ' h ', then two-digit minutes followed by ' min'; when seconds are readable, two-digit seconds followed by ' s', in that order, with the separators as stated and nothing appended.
3 h 46 min
